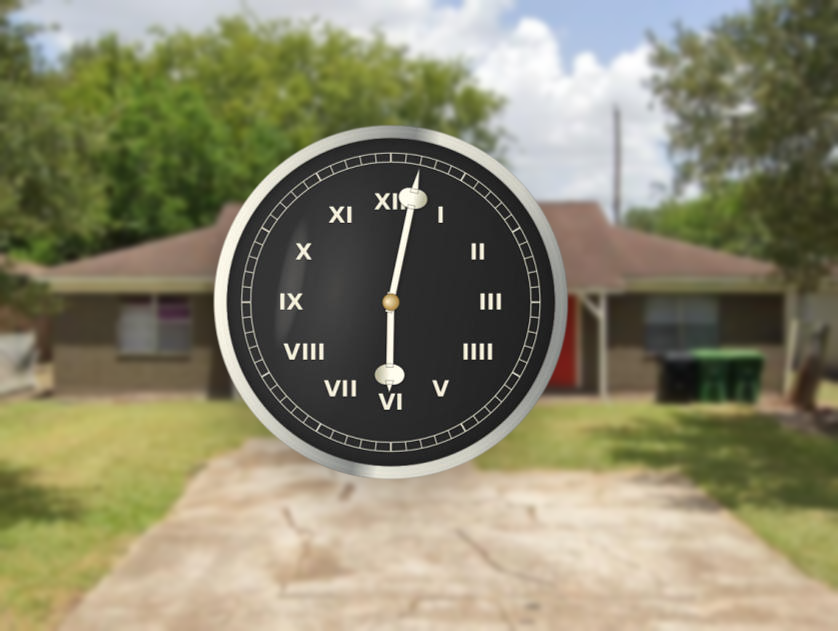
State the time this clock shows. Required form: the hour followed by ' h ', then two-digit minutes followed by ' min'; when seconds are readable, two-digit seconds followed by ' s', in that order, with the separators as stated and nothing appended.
6 h 02 min
